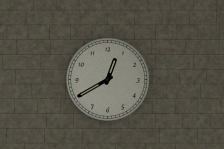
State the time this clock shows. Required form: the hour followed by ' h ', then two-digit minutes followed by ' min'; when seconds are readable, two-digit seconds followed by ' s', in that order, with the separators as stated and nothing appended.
12 h 40 min
